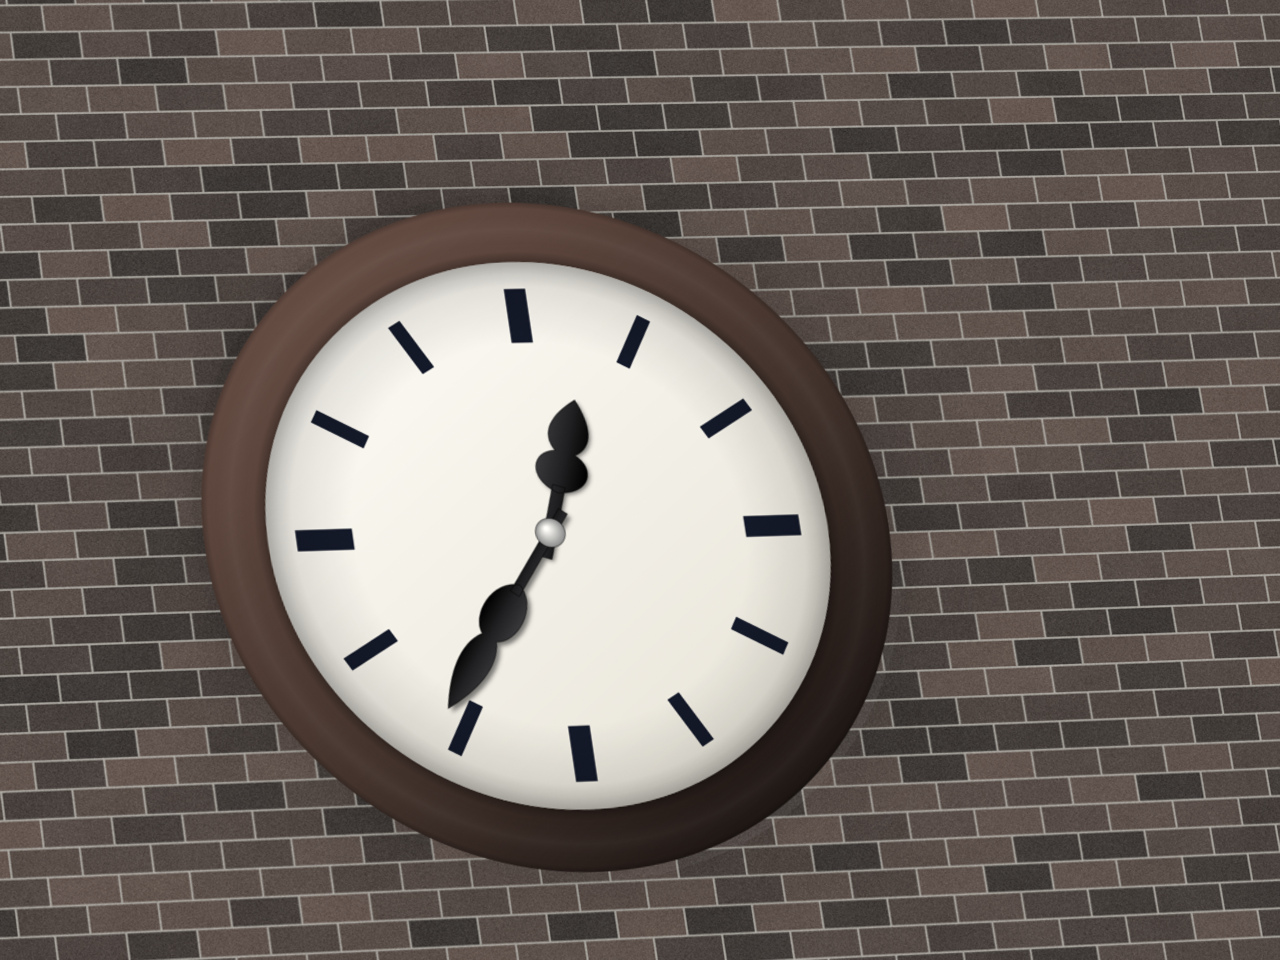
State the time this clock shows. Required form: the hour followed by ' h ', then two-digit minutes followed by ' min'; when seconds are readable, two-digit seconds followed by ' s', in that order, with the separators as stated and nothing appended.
12 h 36 min
